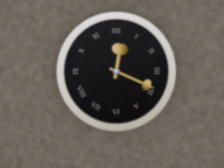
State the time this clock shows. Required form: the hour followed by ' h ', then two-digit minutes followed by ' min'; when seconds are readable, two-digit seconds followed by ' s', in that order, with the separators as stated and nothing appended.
12 h 19 min
